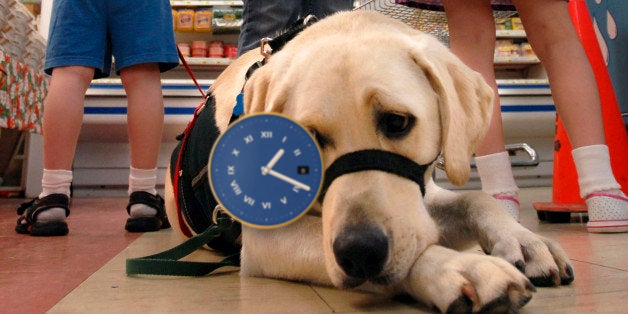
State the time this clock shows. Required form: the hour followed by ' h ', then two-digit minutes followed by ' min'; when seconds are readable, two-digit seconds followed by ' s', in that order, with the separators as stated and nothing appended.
1 h 19 min
